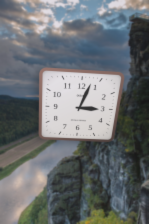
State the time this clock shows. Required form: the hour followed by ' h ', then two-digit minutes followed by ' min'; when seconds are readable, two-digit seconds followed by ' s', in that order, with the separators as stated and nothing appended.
3 h 03 min
